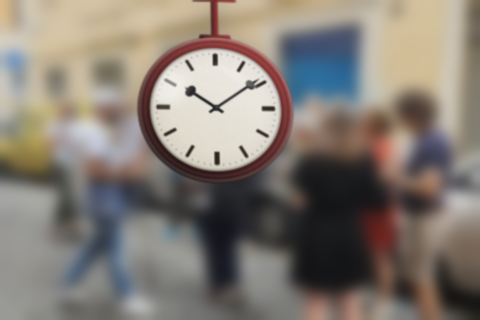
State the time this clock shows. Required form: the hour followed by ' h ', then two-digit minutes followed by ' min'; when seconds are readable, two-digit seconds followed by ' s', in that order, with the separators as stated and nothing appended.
10 h 09 min
